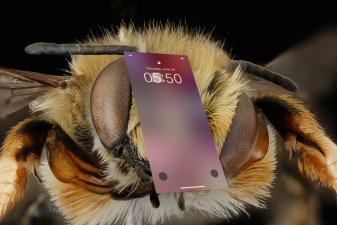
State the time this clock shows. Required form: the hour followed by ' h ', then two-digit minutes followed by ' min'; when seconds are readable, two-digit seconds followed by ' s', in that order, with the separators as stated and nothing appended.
5 h 50 min
